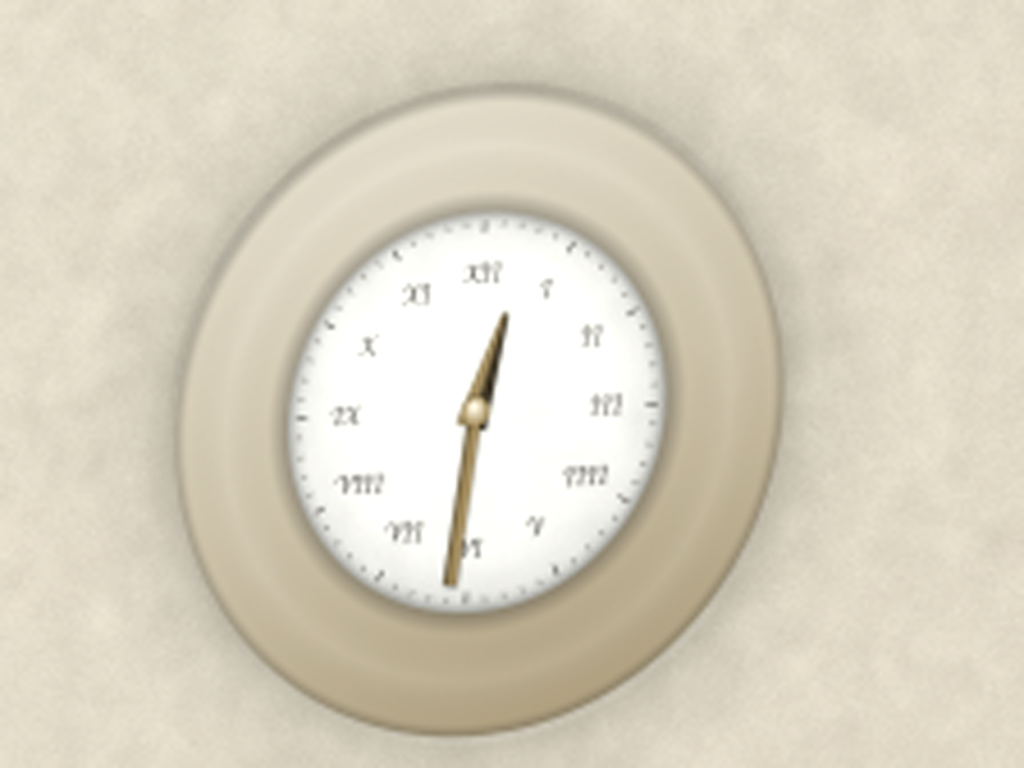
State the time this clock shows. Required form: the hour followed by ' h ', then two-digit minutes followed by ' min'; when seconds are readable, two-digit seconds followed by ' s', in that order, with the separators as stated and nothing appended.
12 h 31 min
